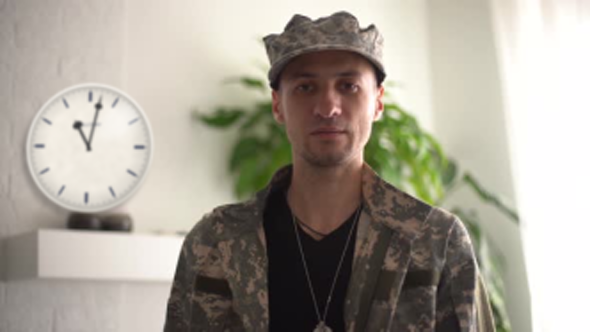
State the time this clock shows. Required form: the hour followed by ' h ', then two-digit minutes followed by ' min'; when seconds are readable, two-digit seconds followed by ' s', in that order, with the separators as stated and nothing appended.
11 h 02 min
